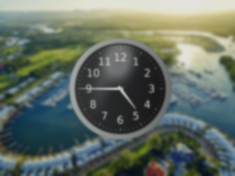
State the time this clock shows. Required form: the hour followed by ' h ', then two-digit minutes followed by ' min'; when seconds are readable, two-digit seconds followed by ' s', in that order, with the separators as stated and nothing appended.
4 h 45 min
